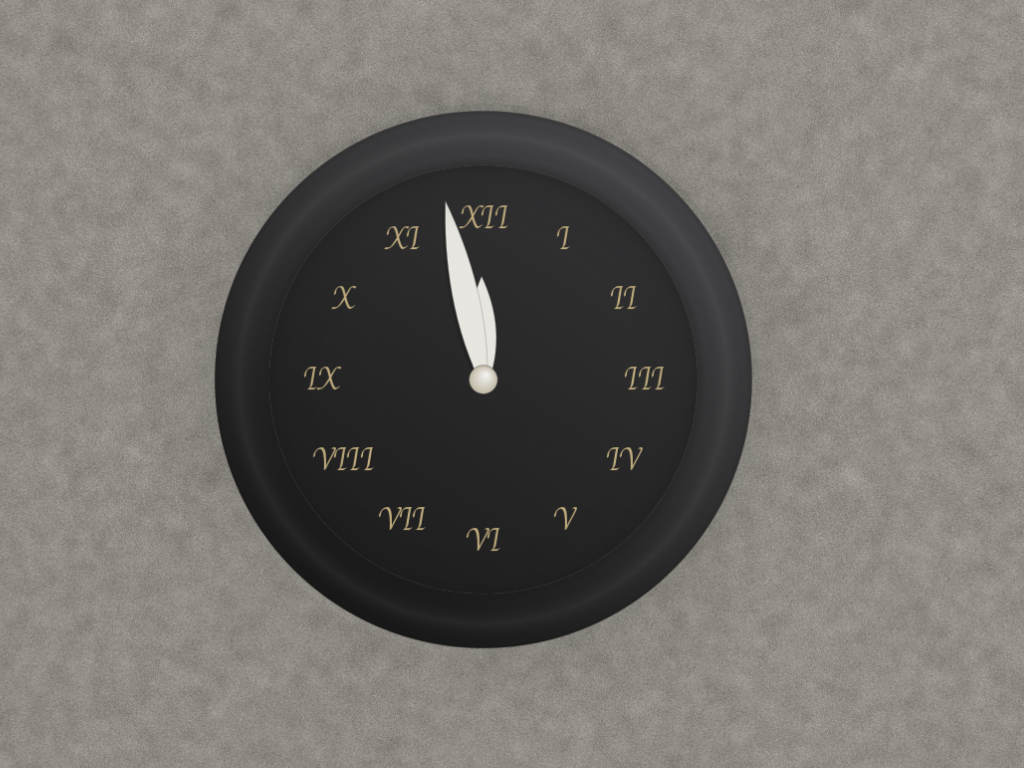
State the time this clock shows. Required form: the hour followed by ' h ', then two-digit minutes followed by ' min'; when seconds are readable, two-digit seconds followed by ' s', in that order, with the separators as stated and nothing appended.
11 h 58 min
